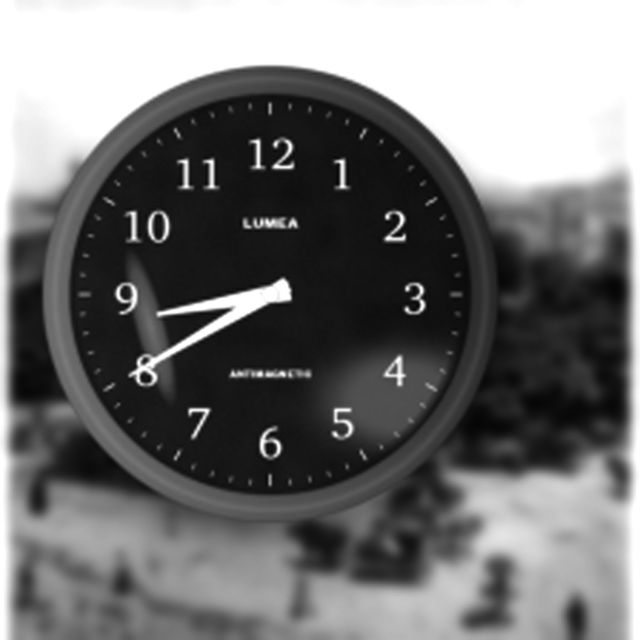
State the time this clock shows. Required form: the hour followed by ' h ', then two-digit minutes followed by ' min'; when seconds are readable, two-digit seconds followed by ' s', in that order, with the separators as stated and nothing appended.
8 h 40 min
